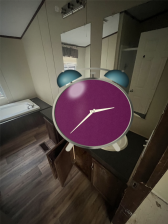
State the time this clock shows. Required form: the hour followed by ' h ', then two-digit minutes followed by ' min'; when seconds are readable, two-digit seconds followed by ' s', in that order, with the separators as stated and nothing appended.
2 h 37 min
